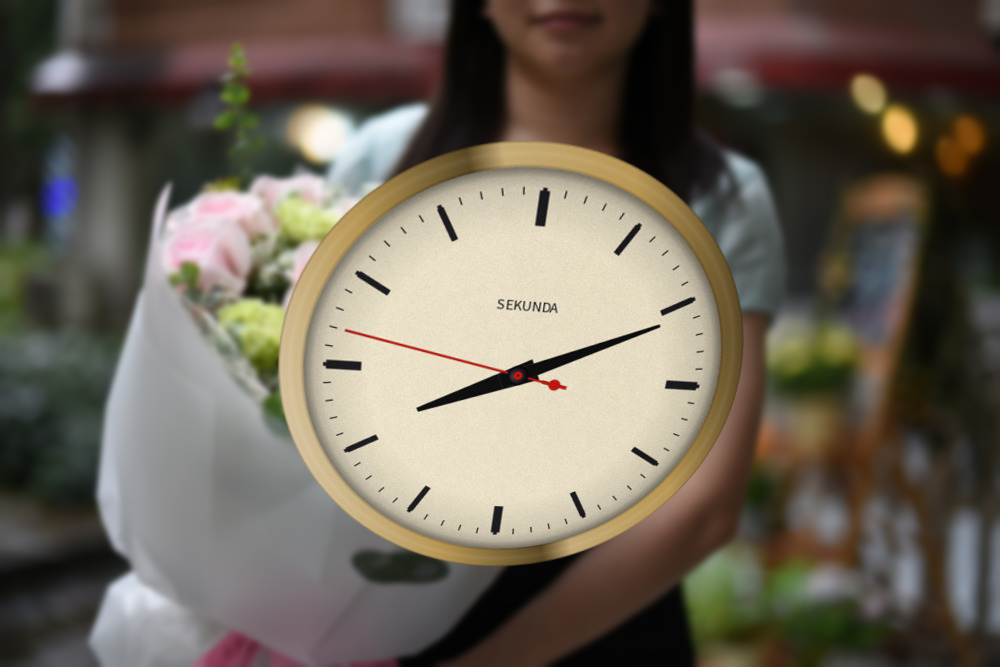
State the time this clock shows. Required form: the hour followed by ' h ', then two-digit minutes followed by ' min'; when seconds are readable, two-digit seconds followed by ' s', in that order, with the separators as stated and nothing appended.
8 h 10 min 47 s
